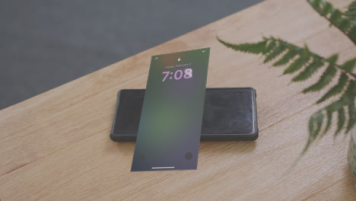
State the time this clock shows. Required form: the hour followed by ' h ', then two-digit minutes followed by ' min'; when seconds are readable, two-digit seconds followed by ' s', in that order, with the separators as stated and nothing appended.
7 h 08 min
